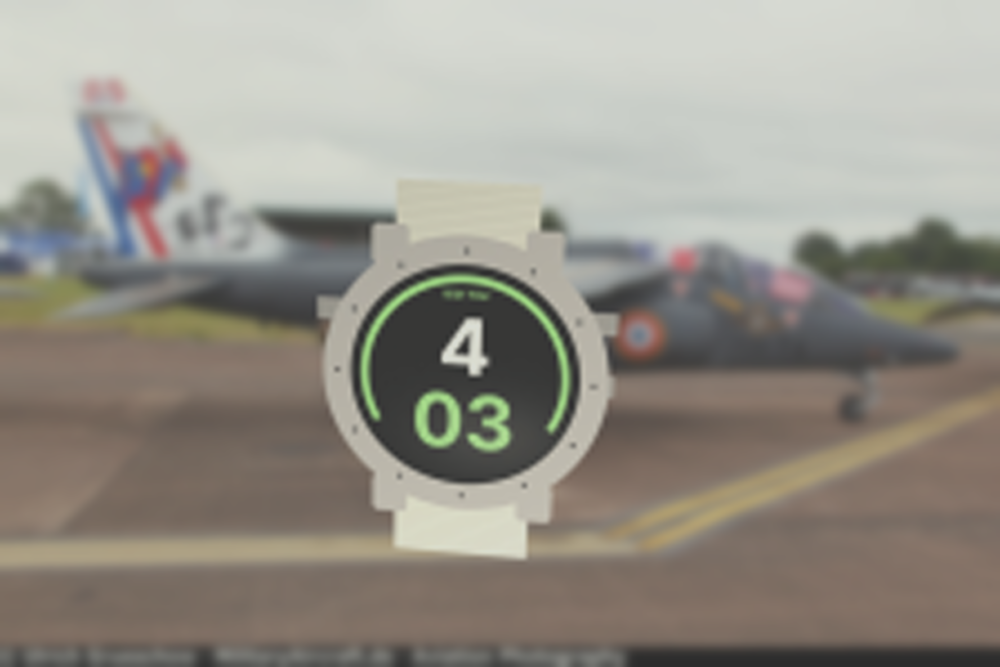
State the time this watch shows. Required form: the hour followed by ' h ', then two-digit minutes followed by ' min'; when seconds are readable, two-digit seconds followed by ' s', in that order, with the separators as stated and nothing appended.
4 h 03 min
